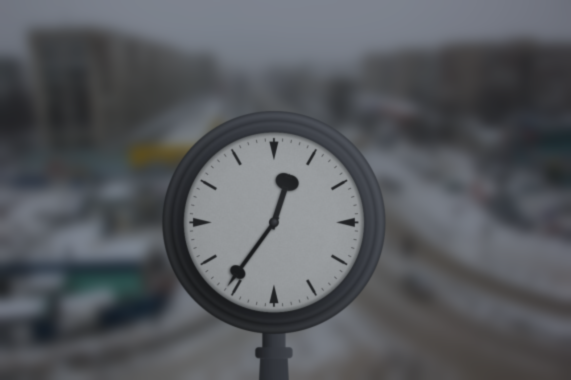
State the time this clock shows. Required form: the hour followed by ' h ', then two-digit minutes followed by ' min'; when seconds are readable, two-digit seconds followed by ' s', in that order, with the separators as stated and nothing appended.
12 h 36 min
